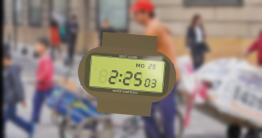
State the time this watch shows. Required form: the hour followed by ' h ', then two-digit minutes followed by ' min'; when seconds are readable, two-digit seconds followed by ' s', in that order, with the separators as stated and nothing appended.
2 h 25 min 03 s
